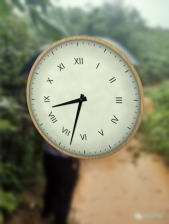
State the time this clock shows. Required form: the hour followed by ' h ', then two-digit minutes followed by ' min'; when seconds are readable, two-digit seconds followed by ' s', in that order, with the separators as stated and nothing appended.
8 h 33 min
